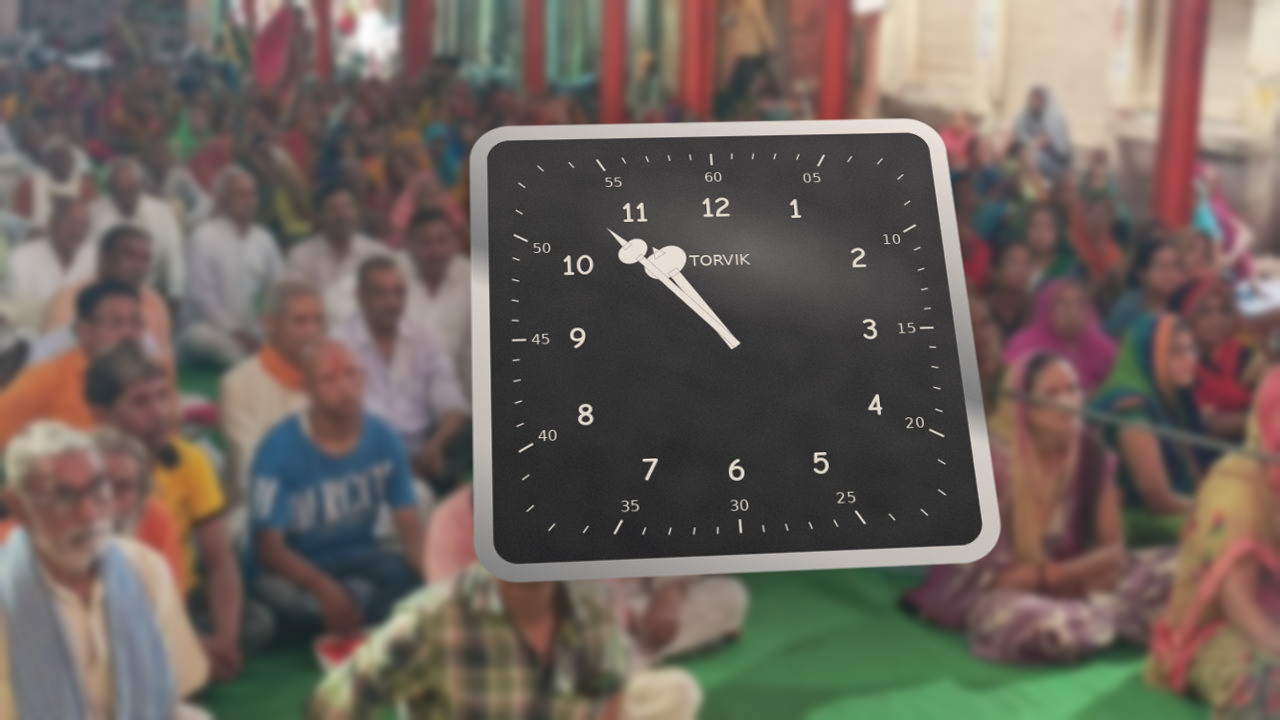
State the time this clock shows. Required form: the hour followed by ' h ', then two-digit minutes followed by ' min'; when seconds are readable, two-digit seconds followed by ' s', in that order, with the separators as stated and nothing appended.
10 h 53 min
